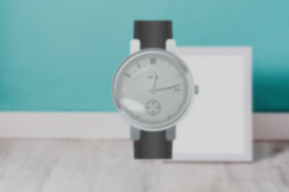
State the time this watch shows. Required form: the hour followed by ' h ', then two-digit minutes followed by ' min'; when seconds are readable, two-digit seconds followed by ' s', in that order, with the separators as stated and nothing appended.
12 h 13 min
